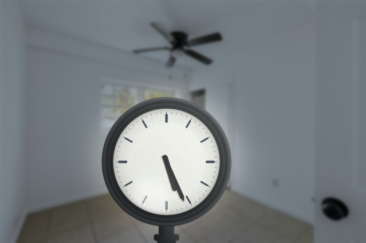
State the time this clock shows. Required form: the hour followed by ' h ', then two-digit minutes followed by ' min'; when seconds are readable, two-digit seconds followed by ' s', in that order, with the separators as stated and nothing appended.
5 h 26 min
